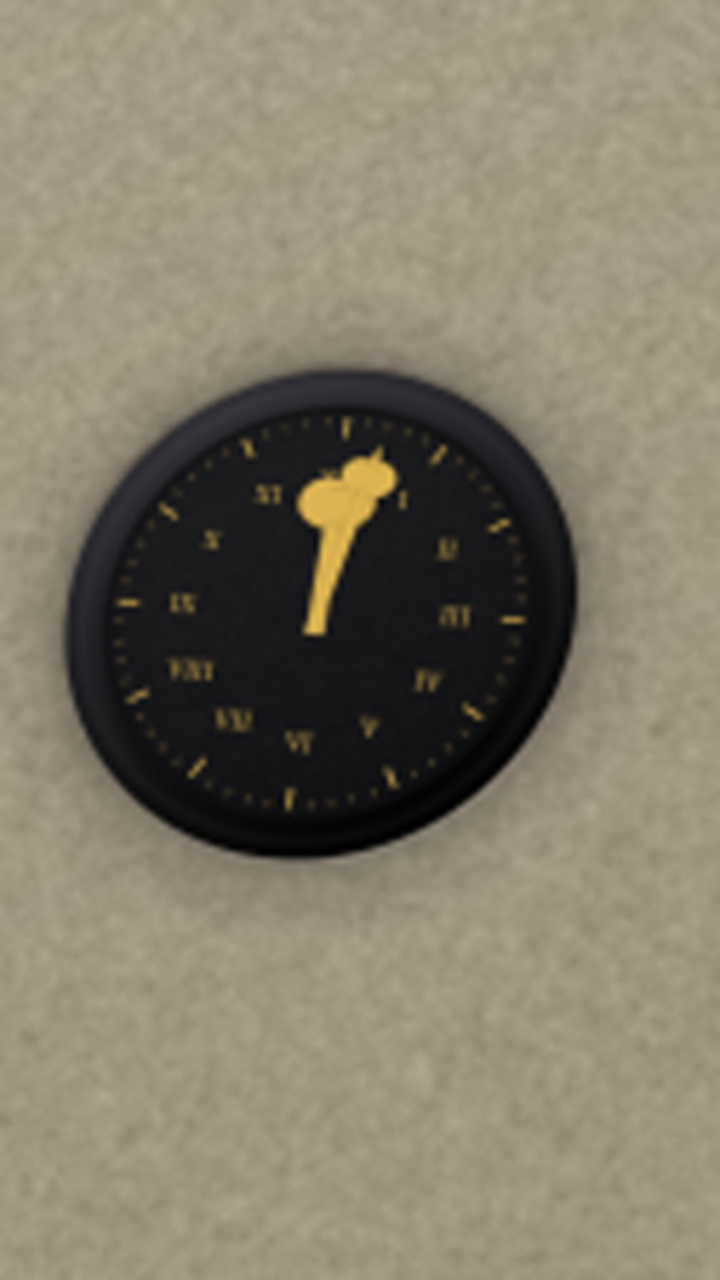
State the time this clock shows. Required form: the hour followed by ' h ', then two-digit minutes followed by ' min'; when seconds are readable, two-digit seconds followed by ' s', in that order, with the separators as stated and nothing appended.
12 h 02 min
